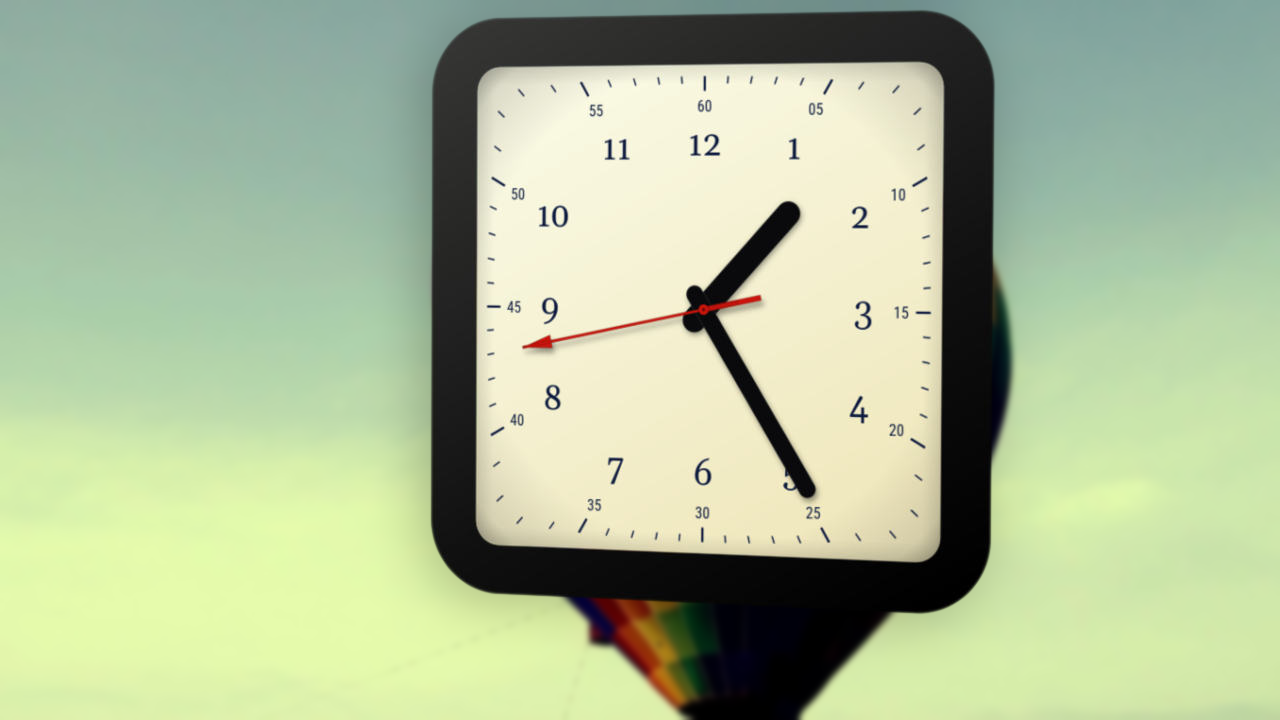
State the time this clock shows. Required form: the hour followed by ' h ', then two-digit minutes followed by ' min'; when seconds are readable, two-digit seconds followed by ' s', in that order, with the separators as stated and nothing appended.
1 h 24 min 43 s
